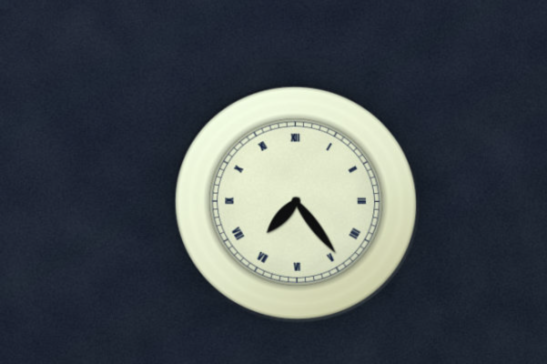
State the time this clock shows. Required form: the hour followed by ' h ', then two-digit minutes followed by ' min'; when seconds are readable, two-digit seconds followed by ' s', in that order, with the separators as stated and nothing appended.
7 h 24 min
